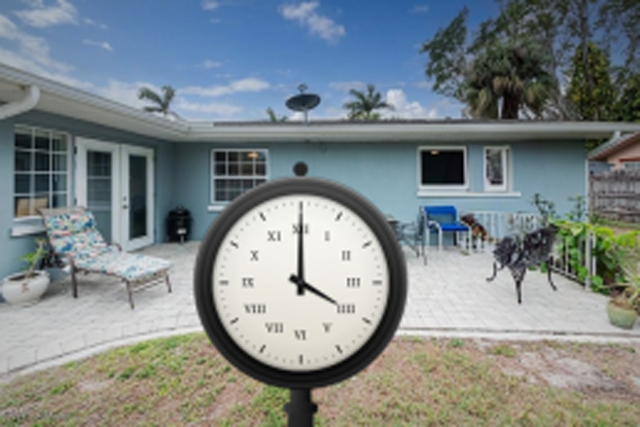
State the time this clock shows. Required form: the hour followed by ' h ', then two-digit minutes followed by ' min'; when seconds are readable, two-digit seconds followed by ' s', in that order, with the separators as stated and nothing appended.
4 h 00 min
